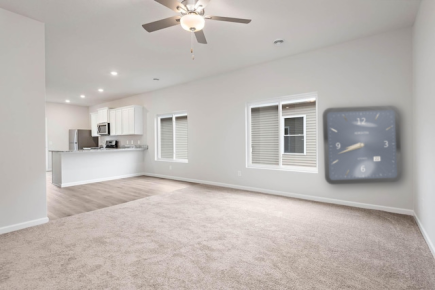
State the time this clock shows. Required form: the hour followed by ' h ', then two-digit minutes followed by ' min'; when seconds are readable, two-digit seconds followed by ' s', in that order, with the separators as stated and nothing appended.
8 h 42 min
